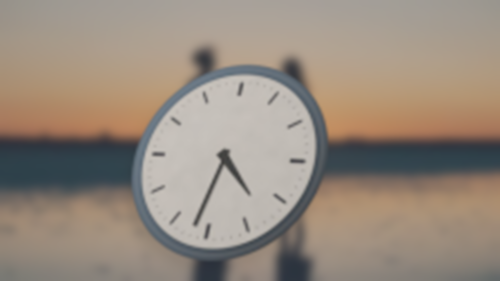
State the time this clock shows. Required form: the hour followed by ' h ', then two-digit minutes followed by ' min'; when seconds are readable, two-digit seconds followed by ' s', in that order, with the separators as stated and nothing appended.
4 h 32 min
